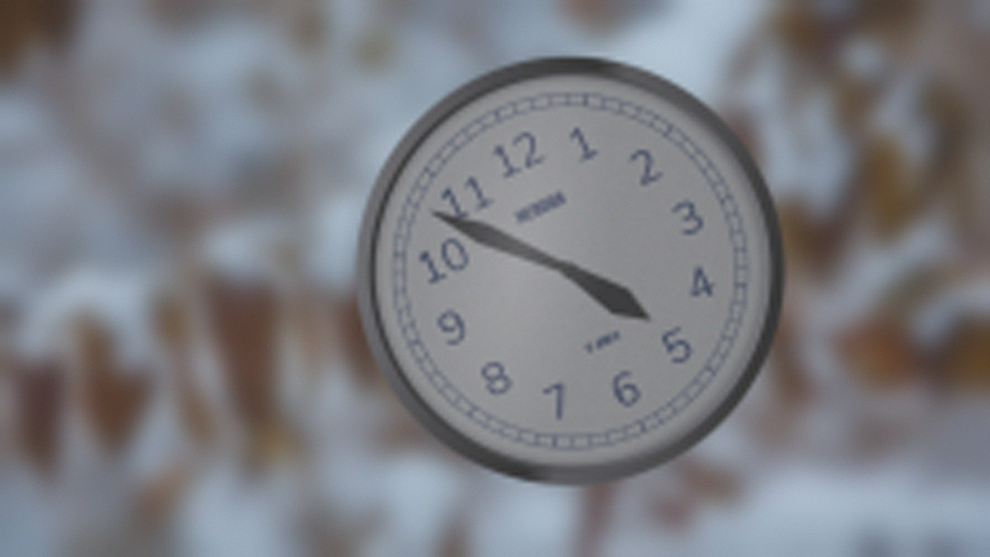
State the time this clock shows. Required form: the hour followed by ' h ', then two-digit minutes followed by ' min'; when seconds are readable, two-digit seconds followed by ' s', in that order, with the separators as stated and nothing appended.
4 h 53 min
